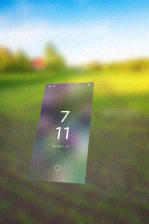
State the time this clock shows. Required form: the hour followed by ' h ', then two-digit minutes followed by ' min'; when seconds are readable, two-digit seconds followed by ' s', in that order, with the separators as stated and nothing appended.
7 h 11 min
